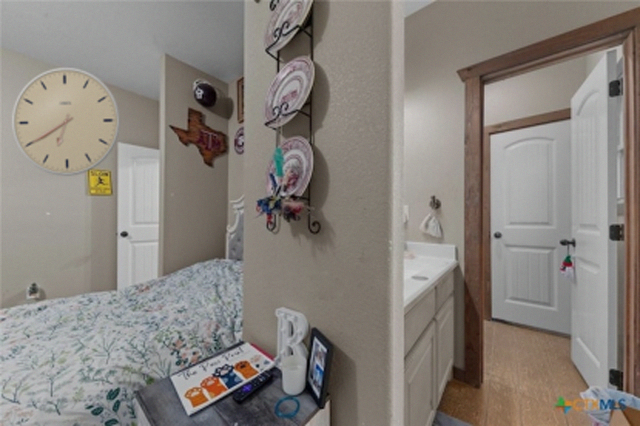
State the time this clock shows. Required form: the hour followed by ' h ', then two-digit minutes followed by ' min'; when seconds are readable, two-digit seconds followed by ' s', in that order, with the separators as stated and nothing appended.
6 h 40 min
